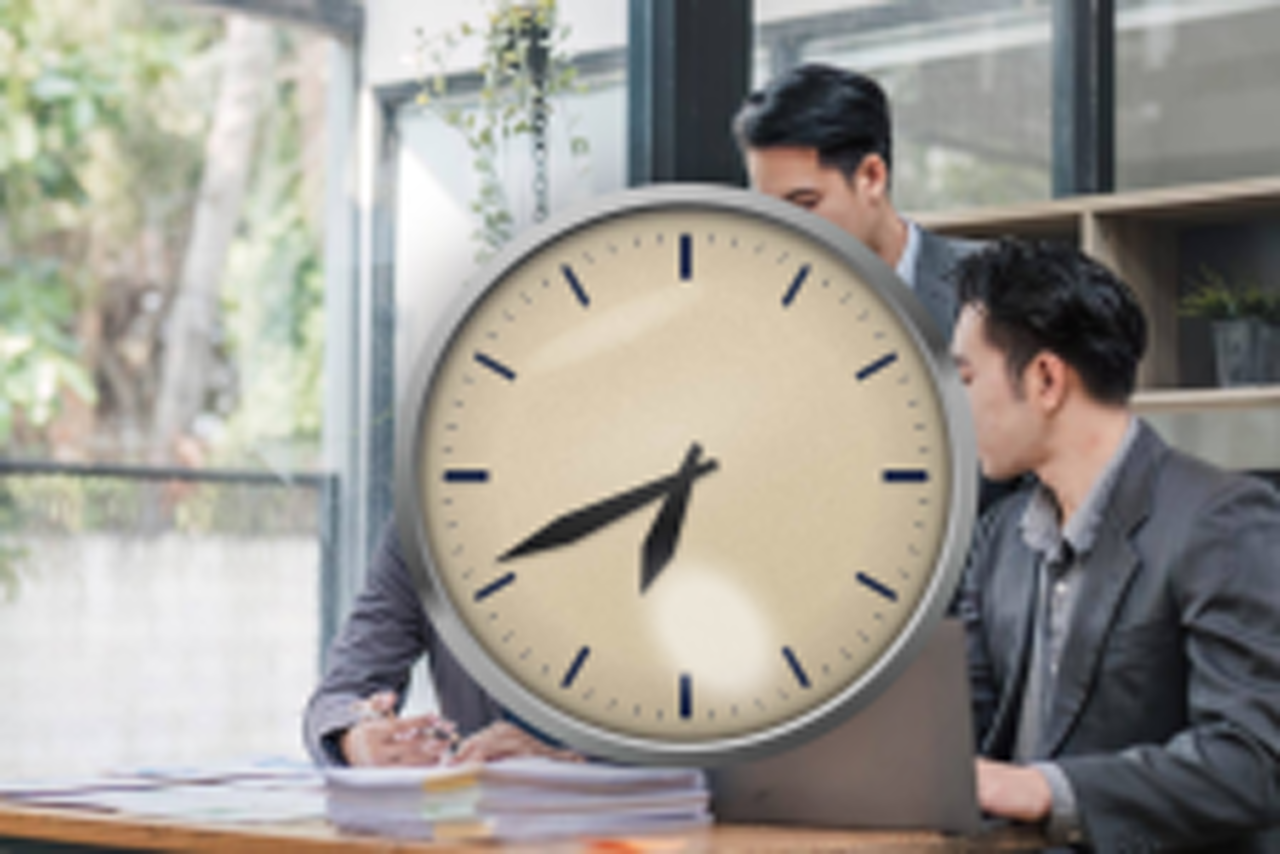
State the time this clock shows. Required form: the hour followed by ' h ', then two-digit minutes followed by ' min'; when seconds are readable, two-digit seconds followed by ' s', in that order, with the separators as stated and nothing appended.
6 h 41 min
